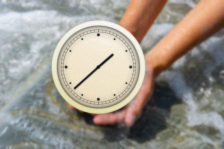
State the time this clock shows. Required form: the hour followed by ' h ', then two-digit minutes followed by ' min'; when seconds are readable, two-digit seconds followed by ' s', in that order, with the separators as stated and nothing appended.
1 h 38 min
